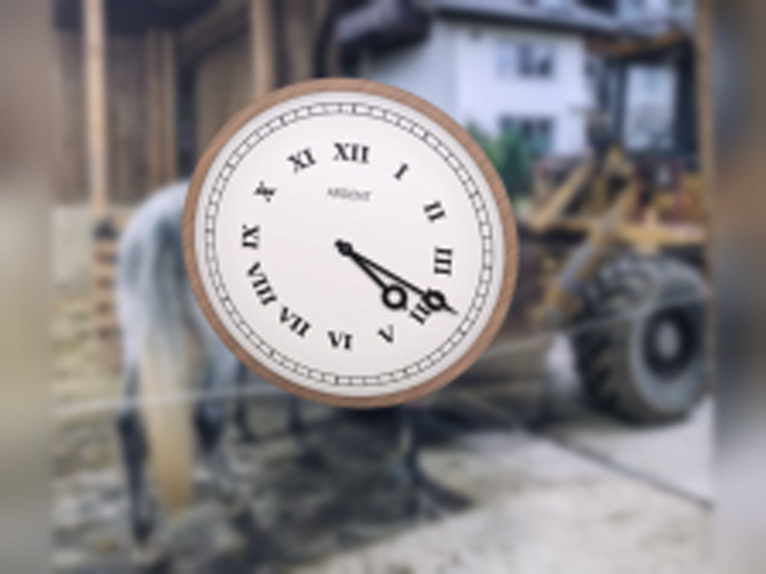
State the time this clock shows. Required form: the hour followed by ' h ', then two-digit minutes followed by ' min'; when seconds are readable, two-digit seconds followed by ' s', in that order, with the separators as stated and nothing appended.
4 h 19 min
